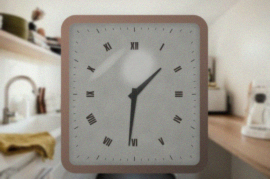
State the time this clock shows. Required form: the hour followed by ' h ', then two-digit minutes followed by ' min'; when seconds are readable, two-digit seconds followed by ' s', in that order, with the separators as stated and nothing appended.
1 h 31 min
